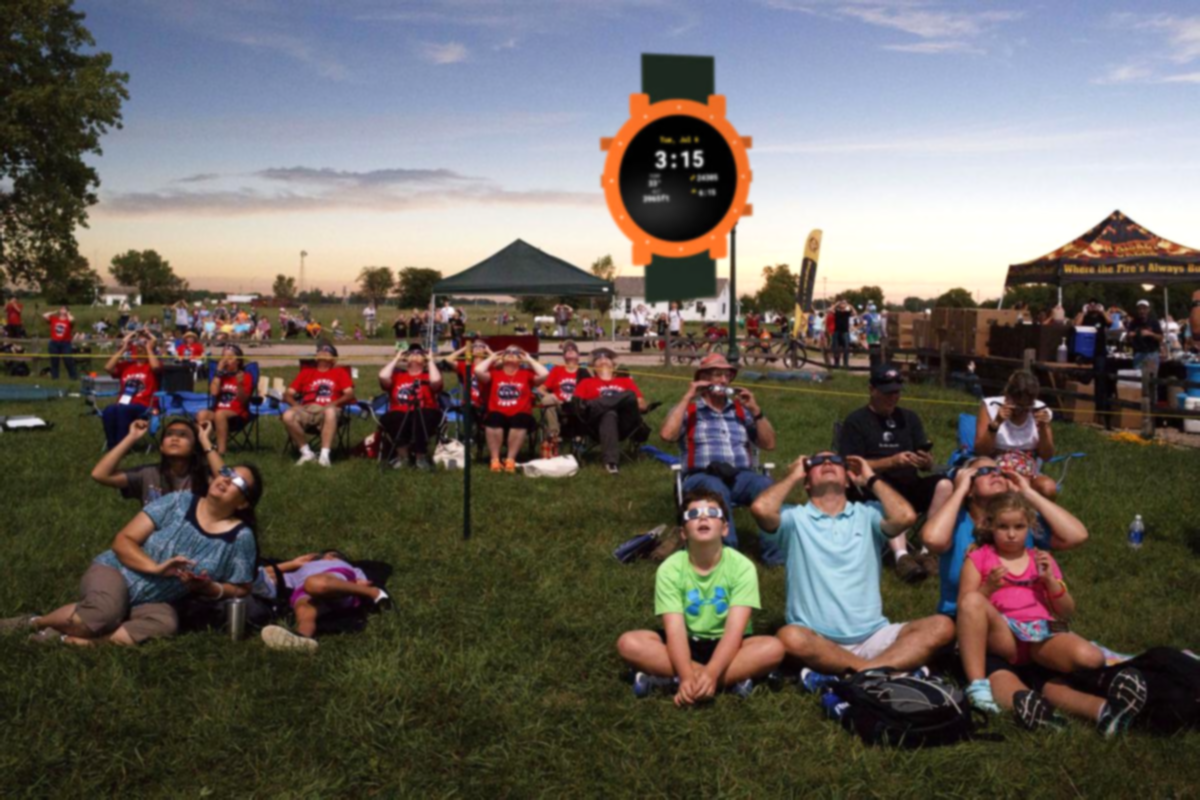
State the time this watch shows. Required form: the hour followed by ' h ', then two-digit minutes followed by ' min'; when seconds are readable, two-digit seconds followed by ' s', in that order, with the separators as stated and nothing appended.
3 h 15 min
